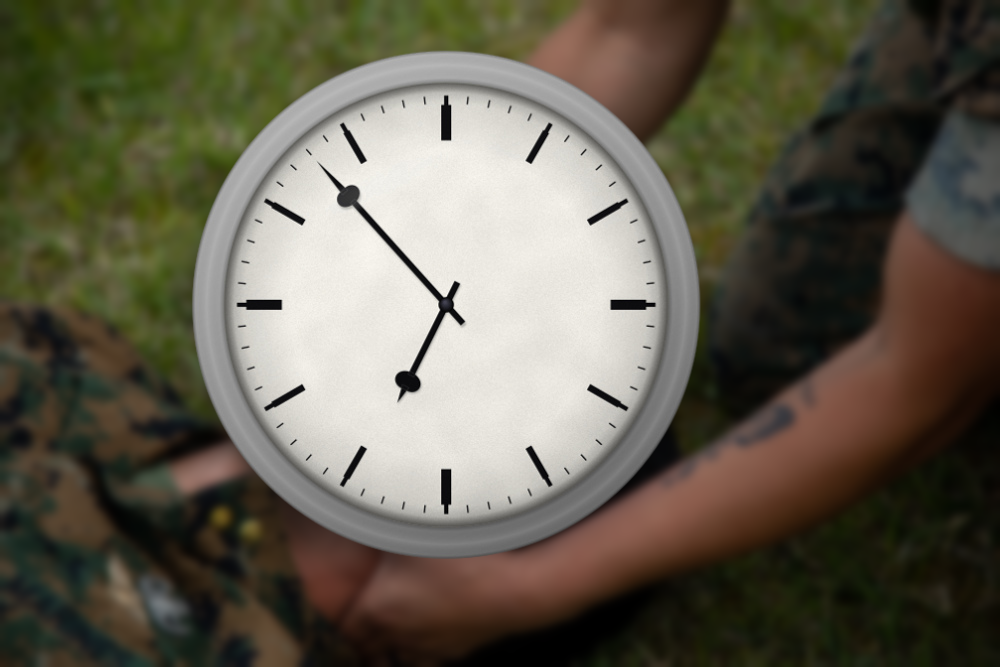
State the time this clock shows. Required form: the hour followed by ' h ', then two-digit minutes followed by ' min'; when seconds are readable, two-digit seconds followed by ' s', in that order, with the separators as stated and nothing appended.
6 h 53 min
